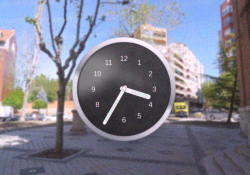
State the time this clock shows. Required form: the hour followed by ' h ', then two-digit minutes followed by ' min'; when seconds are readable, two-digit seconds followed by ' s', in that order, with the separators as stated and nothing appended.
3 h 35 min
